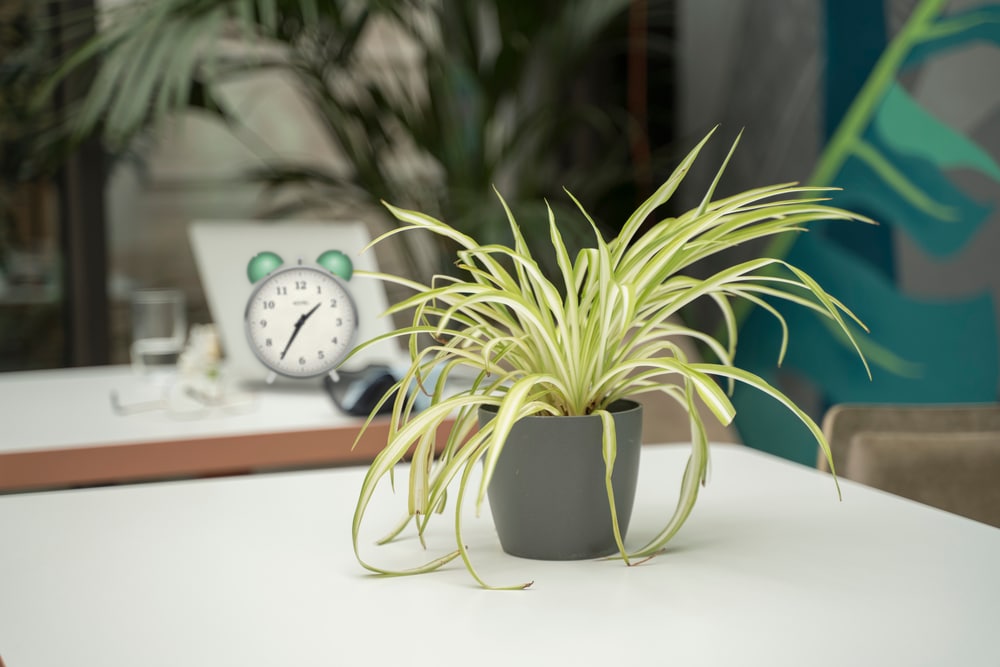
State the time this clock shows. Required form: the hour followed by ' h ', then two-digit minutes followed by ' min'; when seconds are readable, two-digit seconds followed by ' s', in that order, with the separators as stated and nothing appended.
1 h 35 min
